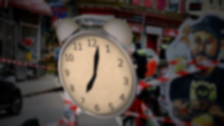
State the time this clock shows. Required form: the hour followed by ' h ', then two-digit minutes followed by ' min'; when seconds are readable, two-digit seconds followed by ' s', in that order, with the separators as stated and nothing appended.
7 h 02 min
